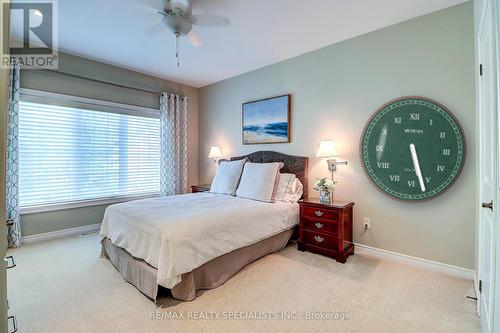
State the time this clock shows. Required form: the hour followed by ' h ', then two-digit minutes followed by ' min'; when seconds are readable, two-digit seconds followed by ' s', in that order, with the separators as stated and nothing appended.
5 h 27 min
